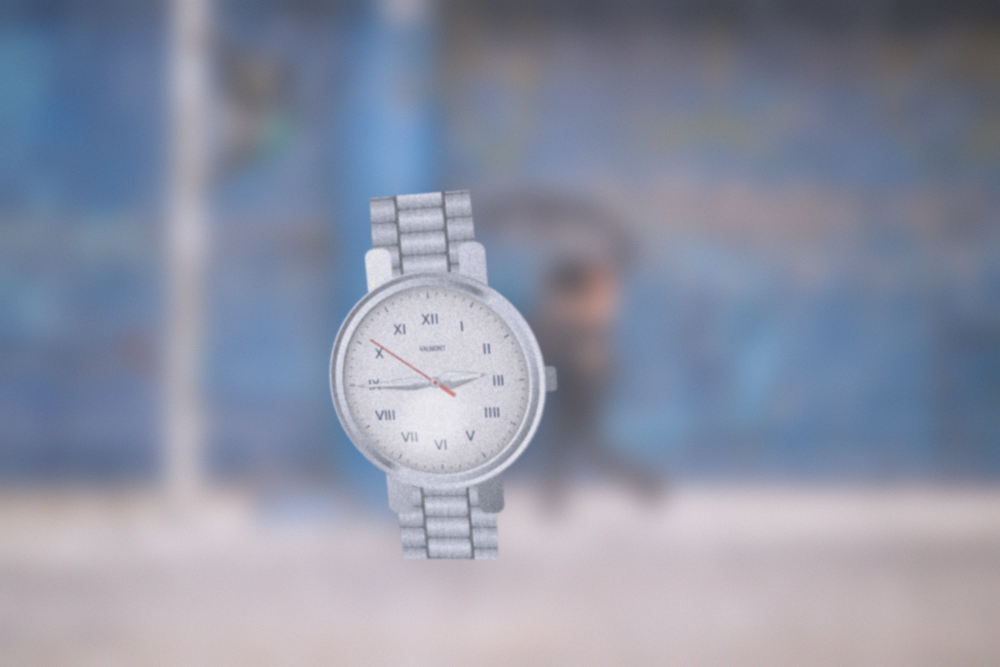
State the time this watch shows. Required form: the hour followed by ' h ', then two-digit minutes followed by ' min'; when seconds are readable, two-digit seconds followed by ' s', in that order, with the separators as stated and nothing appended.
2 h 44 min 51 s
